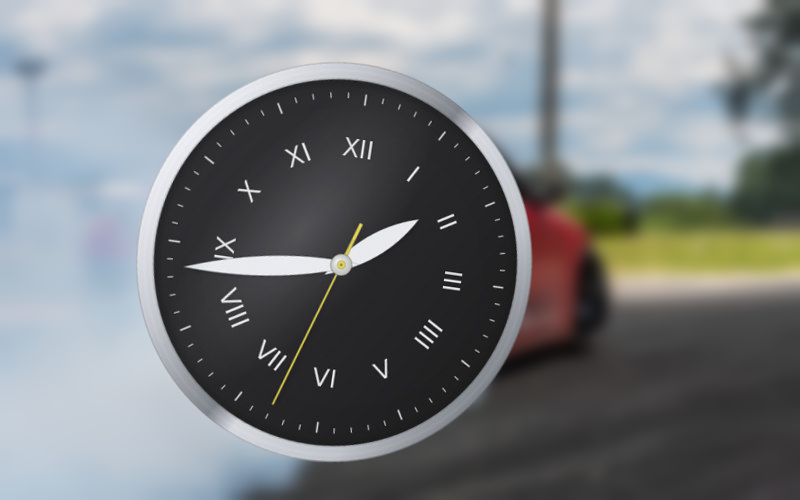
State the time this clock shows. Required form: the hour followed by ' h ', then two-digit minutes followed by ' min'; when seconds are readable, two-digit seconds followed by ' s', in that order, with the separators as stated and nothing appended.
1 h 43 min 33 s
